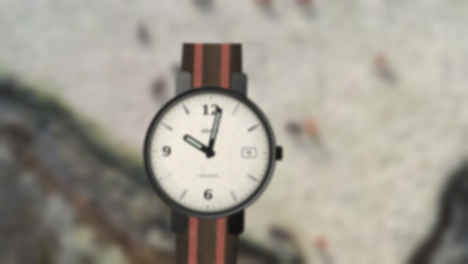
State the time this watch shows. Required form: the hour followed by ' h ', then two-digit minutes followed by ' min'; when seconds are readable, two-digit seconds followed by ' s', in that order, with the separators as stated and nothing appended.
10 h 02 min
